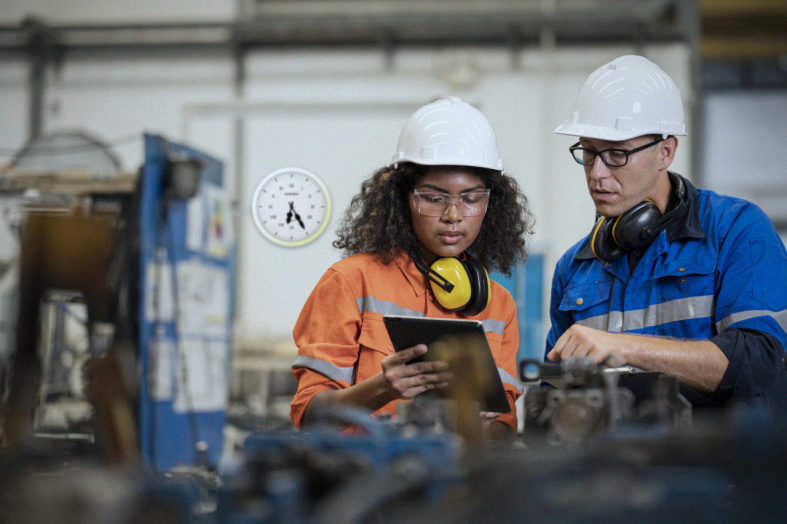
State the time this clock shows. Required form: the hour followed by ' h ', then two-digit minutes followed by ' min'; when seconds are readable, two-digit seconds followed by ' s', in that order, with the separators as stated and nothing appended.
6 h 25 min
